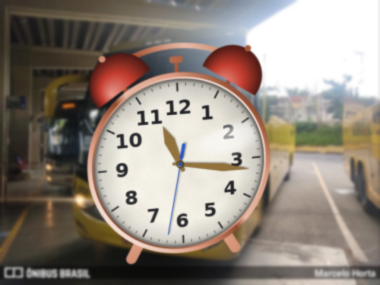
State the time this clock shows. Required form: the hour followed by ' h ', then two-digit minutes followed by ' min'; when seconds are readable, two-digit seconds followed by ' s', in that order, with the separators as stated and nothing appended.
11 h 16 min 32 s
